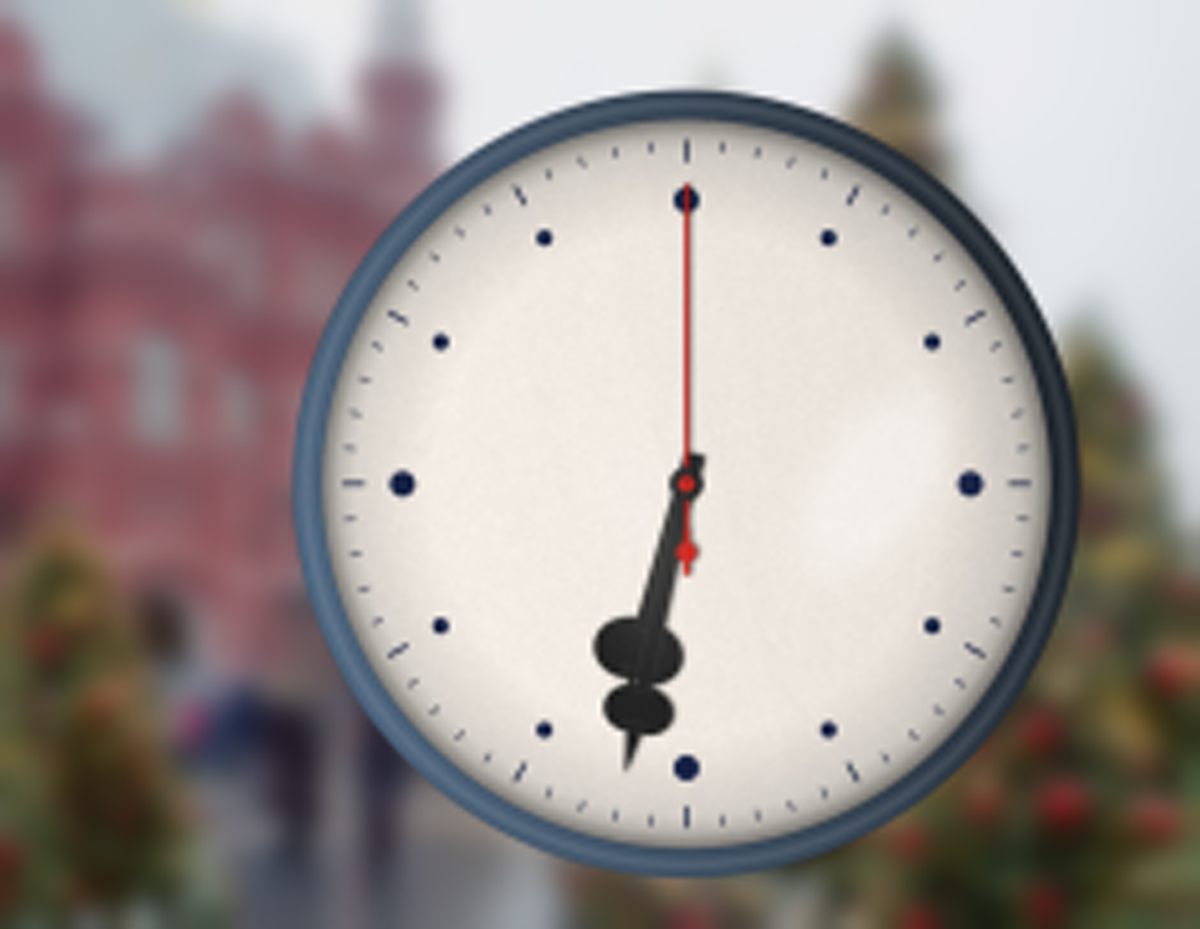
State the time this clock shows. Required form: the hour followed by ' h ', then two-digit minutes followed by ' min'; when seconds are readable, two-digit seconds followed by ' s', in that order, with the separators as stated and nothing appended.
6 h 32 min 00 s
